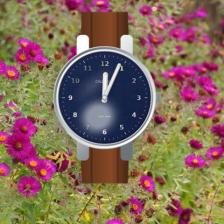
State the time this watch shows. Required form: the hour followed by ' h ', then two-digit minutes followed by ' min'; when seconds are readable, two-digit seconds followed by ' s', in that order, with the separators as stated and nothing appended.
12 h 04 min
